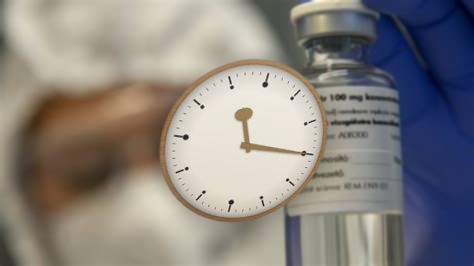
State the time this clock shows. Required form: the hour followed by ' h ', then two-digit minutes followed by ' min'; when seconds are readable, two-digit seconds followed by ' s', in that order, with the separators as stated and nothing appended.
11 h 15 min
